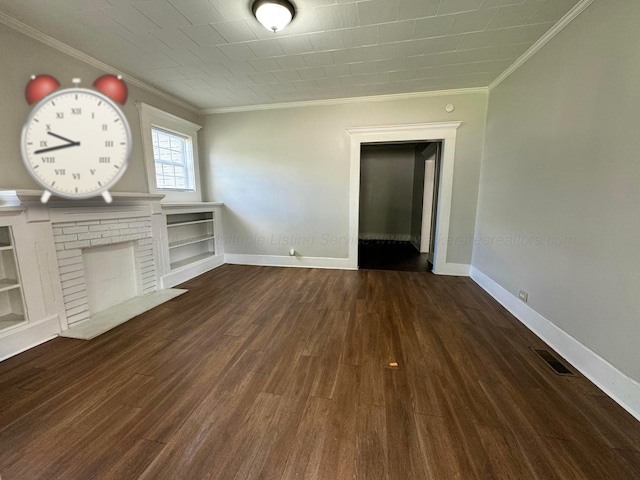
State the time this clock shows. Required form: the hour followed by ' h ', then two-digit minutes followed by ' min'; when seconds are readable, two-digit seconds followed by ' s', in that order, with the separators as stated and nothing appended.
9 h 43 min
